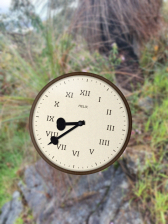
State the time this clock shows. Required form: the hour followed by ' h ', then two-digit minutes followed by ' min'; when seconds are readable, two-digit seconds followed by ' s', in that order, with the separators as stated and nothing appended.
8 h 38 min
